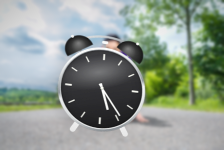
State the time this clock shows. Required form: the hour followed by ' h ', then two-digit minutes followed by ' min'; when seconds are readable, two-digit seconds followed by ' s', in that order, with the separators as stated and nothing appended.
5 h 24 min
